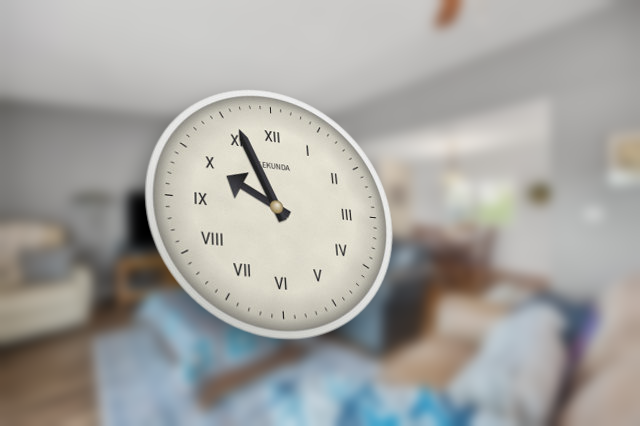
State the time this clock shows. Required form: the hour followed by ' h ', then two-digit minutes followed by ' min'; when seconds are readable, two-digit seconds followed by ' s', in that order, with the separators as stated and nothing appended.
9 h 56 min
